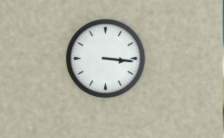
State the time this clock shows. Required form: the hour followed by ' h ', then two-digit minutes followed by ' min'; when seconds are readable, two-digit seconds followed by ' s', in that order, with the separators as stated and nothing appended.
3 h 16 min
